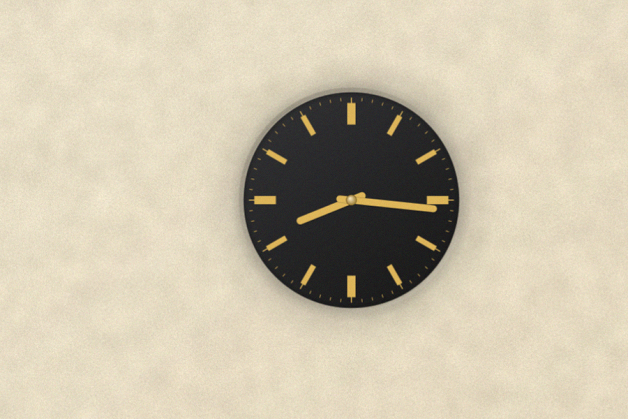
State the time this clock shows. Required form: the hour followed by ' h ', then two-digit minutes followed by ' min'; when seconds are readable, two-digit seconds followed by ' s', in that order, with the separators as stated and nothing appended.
8 h 16 min
